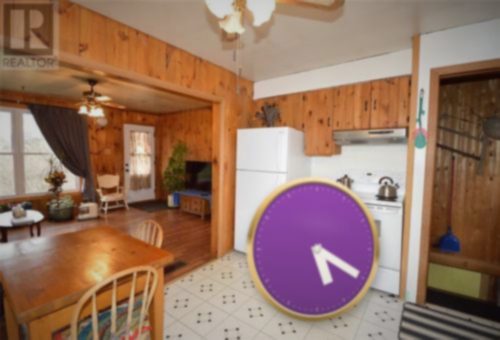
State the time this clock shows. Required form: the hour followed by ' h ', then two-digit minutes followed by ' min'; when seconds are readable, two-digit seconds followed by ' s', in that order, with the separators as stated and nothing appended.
5 h 20 min
